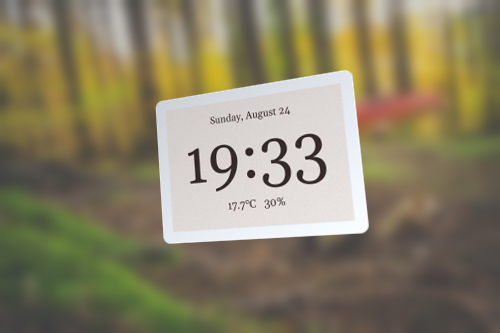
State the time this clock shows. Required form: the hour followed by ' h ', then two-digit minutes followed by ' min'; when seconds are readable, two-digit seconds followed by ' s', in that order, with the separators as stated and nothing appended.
19 h 33 min
